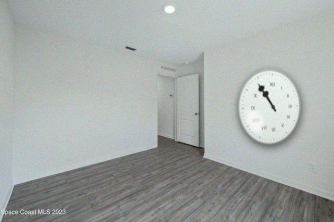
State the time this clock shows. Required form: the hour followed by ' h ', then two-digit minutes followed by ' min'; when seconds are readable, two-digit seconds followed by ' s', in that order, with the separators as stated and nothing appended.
10 h 54 min
